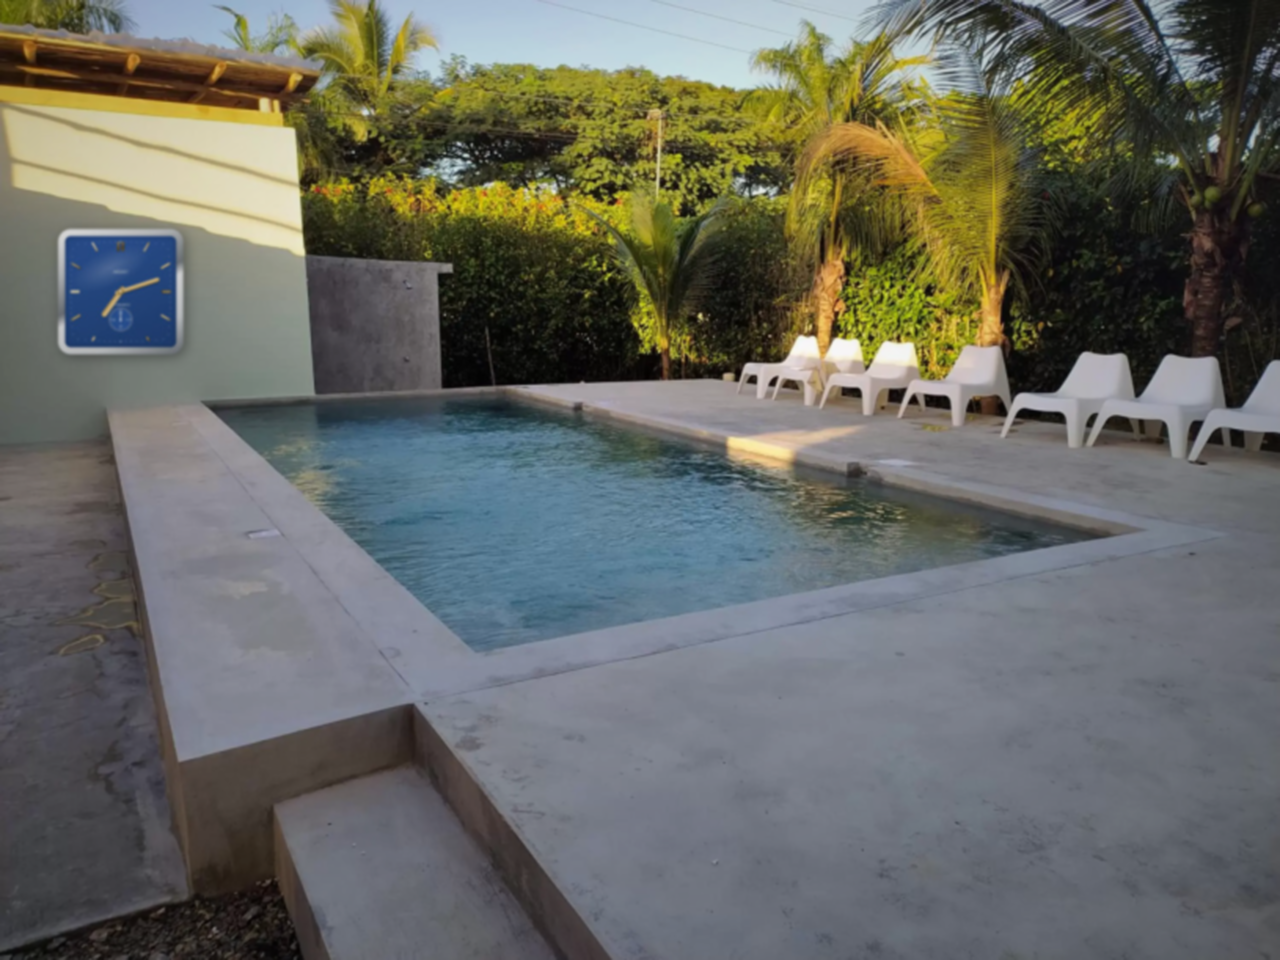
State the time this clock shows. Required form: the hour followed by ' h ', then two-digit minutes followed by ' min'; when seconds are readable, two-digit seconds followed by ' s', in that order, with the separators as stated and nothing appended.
7 h 12 min
